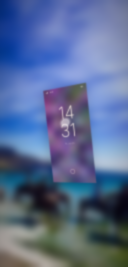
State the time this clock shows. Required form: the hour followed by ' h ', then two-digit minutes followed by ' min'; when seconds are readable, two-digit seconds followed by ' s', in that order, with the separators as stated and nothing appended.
14 h 31 min
